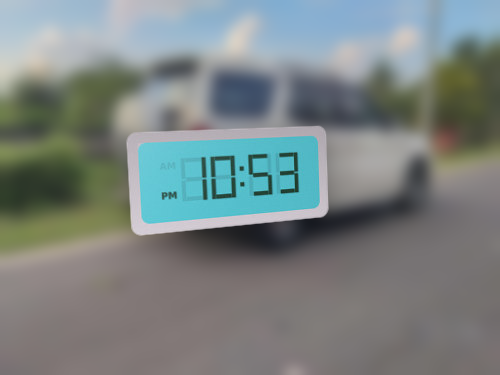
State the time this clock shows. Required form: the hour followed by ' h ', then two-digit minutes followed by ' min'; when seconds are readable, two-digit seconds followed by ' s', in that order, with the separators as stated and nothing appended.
10 h 53 min
